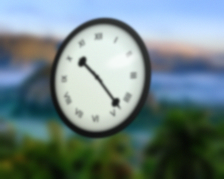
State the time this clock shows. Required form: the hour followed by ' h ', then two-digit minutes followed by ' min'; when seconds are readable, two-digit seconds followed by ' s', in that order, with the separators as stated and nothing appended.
10 h 23 min
